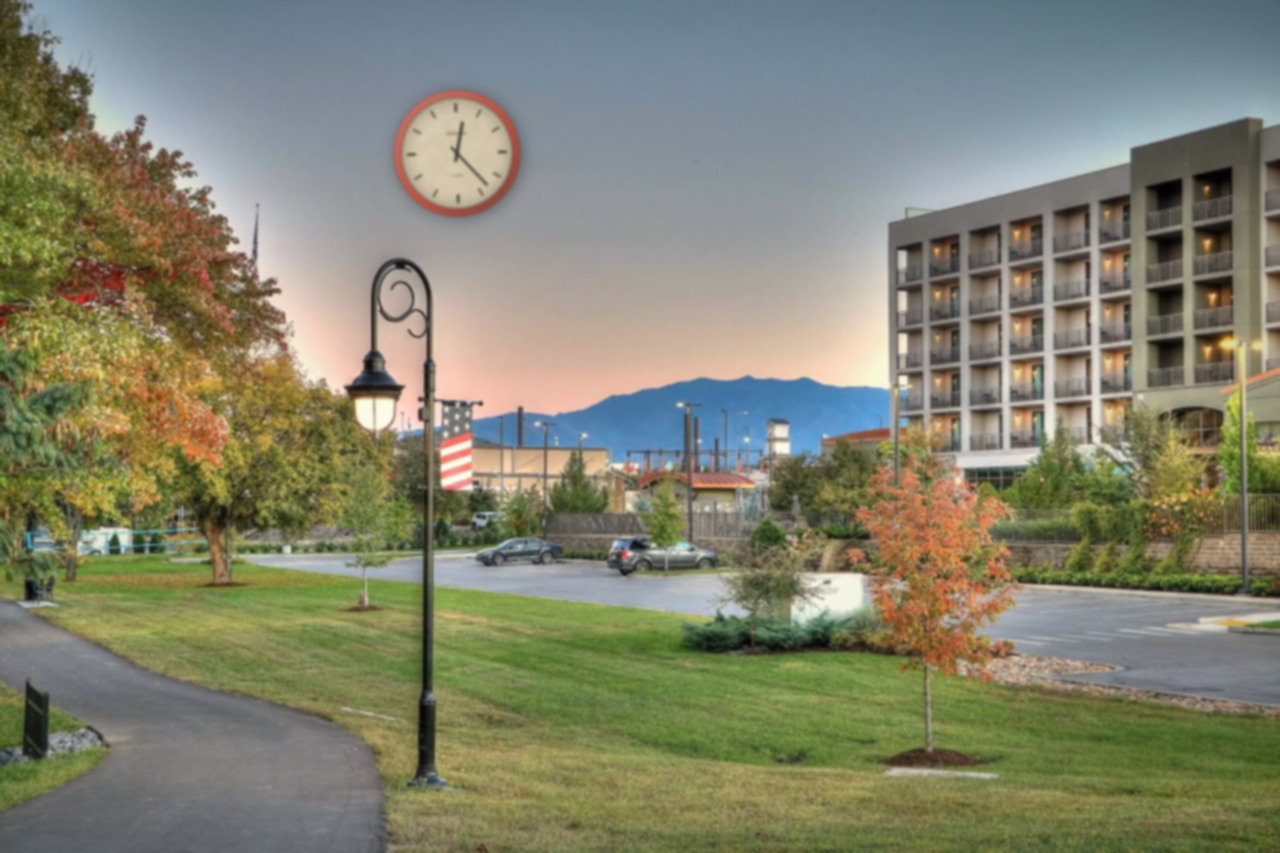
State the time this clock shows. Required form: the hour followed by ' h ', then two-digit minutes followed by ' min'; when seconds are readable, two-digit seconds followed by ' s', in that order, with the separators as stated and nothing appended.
12 h 23 min
